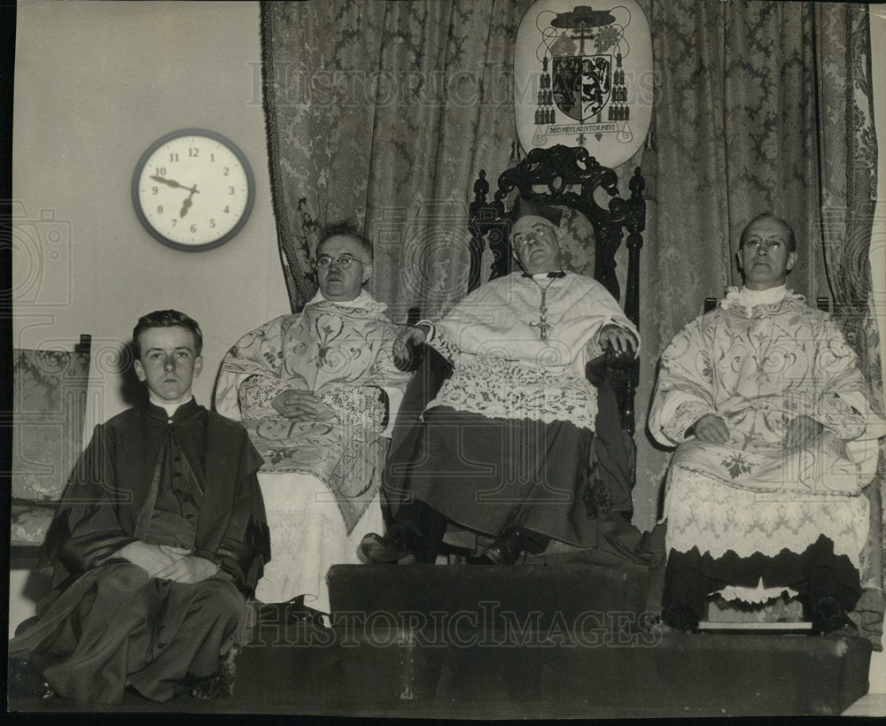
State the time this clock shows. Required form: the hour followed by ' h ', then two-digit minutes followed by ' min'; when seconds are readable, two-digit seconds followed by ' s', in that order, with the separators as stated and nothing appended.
6 h 48 min
